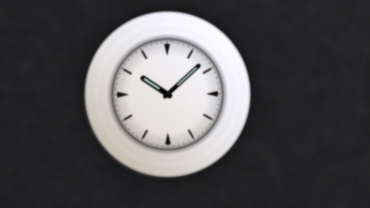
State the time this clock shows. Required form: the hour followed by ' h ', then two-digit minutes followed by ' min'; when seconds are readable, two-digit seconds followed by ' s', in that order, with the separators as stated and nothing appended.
10 h 08 min
